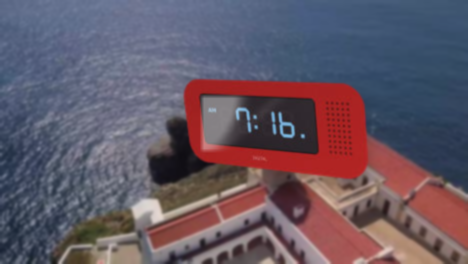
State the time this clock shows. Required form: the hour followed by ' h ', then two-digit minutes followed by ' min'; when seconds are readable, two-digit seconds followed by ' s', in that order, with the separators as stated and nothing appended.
7 h 16 min
